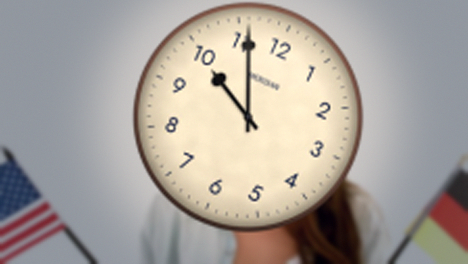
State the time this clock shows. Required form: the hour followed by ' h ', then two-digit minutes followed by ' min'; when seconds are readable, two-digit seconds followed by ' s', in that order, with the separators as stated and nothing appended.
9 h 56 min
